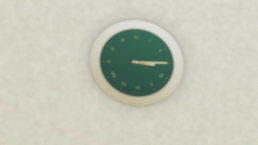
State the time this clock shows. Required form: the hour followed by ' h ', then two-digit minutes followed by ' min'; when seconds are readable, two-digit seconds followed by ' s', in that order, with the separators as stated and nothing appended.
3 h 15 min
